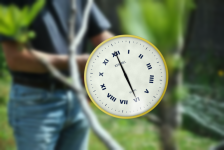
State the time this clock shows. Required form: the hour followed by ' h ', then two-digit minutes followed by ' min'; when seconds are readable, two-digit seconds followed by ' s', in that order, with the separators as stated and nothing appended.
6 h 00 min
